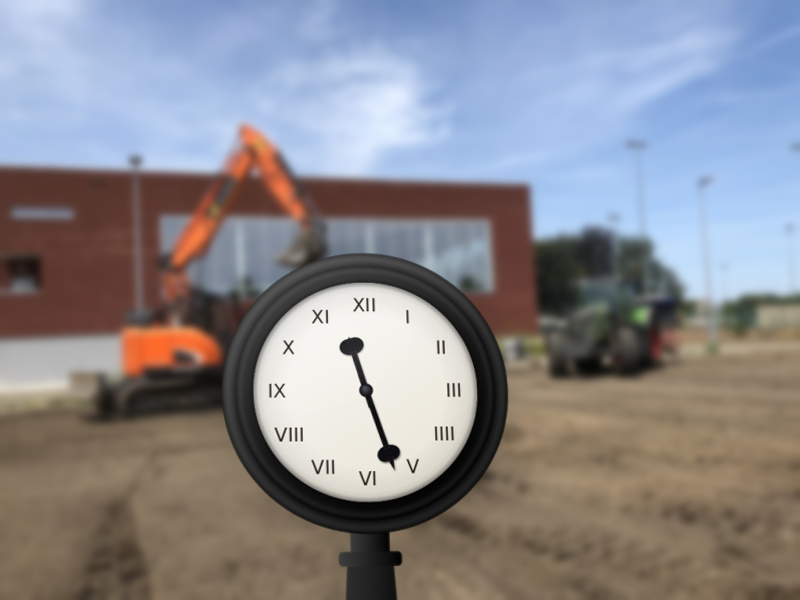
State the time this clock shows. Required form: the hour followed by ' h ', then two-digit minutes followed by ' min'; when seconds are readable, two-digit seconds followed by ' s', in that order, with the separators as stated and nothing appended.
11 h 27 min
